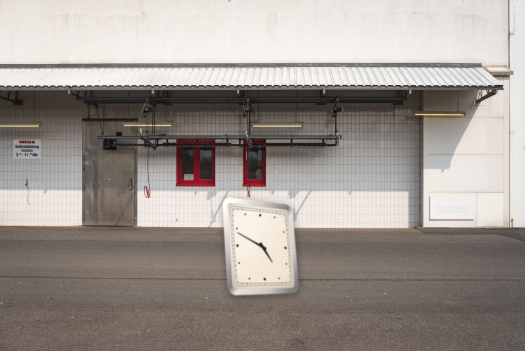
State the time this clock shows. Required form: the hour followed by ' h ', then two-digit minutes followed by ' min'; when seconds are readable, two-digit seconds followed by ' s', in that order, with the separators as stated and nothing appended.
4 h 49 min
